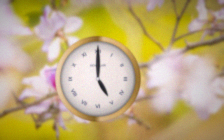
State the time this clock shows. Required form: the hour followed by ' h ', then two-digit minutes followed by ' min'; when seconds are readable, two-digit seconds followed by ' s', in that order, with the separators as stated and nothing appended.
5 h 00 min
